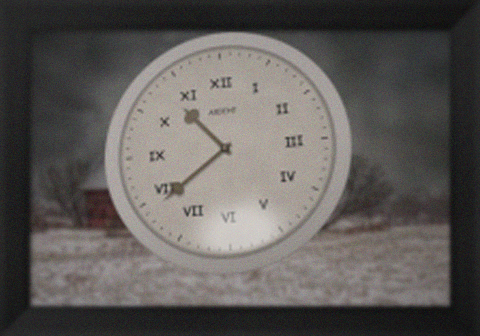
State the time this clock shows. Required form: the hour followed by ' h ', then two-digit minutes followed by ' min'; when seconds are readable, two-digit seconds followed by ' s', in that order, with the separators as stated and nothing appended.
10 h 39 min
